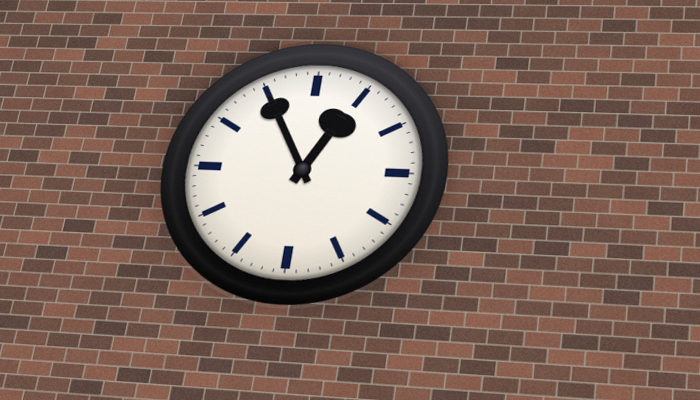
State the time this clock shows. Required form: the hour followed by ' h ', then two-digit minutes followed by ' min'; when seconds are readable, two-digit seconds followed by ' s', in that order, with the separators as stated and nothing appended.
12 h 55 min
